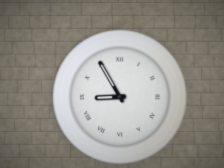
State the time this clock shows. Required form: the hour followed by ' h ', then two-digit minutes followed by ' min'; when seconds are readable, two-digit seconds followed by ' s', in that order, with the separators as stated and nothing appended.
8 h 55 min
